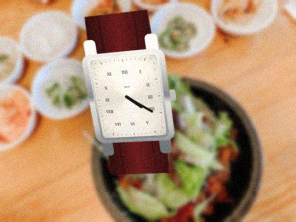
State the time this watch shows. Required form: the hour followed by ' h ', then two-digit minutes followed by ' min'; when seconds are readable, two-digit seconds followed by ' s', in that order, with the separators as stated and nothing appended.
4 h 21 min
